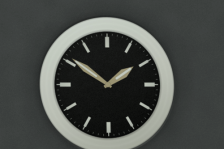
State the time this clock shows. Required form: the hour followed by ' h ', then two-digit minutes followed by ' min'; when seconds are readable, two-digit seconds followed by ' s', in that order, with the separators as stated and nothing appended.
1 h 51 min
